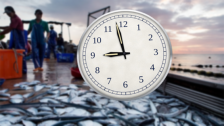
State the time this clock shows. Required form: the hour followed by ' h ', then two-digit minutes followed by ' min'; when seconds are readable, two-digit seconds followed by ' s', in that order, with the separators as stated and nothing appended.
8 h 58 min
